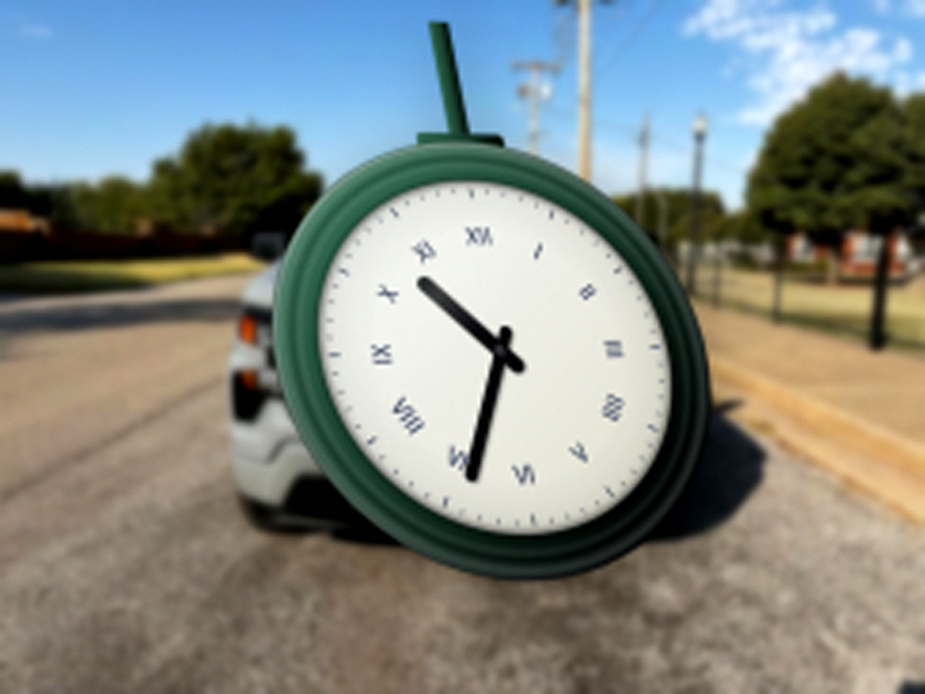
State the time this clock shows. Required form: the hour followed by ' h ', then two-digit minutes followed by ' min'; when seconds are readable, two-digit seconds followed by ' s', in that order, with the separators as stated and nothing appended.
10 h 34 min
